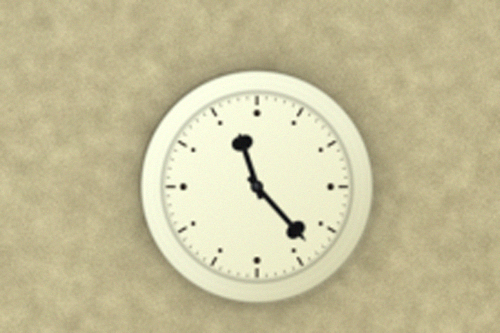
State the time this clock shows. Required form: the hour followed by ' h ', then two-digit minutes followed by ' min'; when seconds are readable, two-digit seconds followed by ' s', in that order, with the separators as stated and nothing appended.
11 h 23 min
